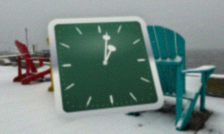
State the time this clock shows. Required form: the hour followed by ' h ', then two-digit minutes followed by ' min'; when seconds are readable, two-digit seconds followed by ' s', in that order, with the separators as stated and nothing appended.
1 h 02 min
